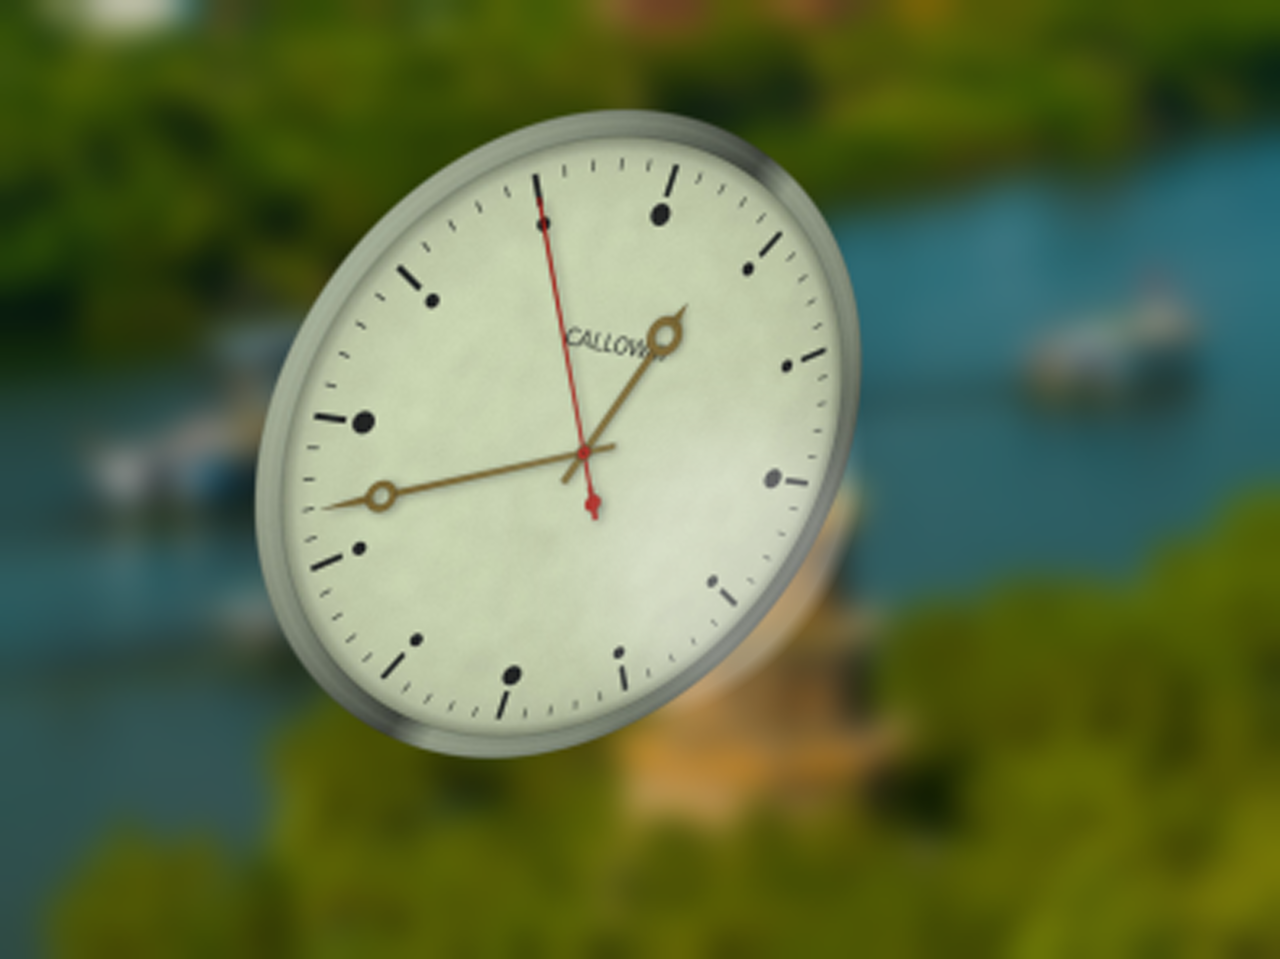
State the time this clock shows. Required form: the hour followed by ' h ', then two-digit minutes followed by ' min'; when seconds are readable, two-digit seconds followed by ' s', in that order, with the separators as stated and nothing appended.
12 h 41 min 55 s
